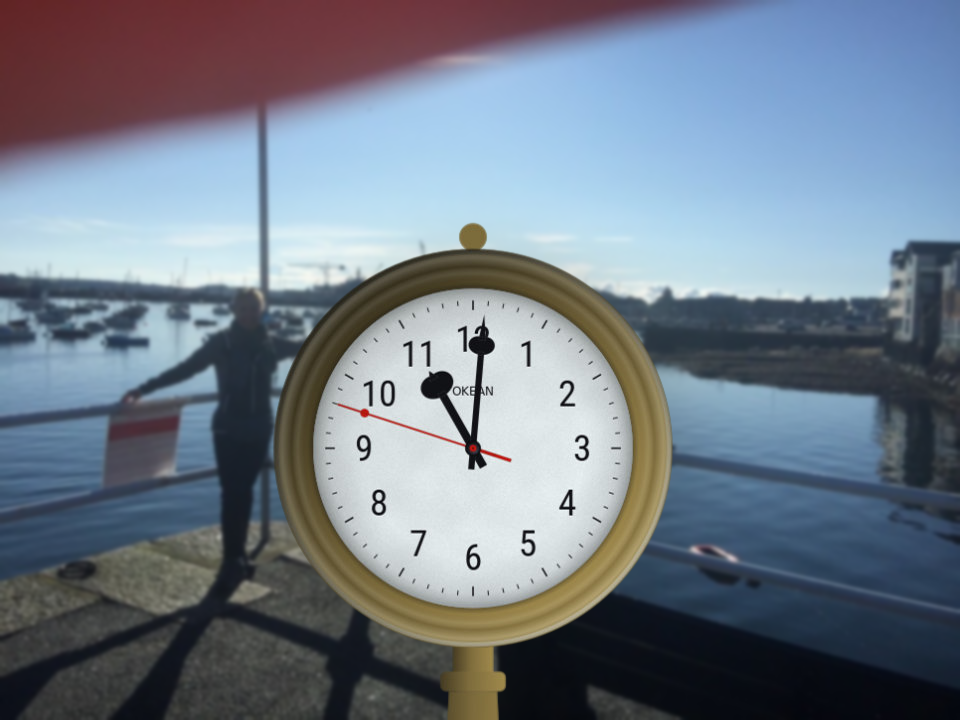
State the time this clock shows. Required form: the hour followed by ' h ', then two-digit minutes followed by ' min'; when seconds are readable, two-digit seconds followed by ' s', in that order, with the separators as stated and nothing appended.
11 h 00 min 48 s
